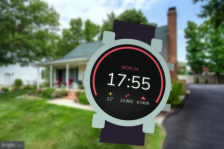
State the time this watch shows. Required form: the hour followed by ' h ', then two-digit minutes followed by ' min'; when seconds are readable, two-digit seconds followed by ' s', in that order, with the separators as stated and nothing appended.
17 h 55 min
